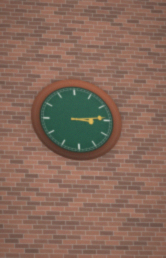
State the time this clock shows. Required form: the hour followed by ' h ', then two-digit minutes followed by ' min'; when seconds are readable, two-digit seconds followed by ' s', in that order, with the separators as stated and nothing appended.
3 h 14 min
